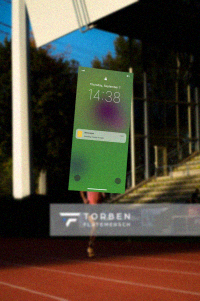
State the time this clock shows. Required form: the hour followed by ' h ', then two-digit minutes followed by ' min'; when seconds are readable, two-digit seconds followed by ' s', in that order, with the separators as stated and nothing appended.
14 h 38 min
